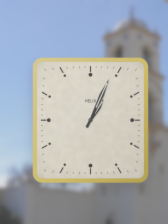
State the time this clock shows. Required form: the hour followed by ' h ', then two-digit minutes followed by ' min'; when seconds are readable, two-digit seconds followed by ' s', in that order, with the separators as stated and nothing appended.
1 h 04 min
